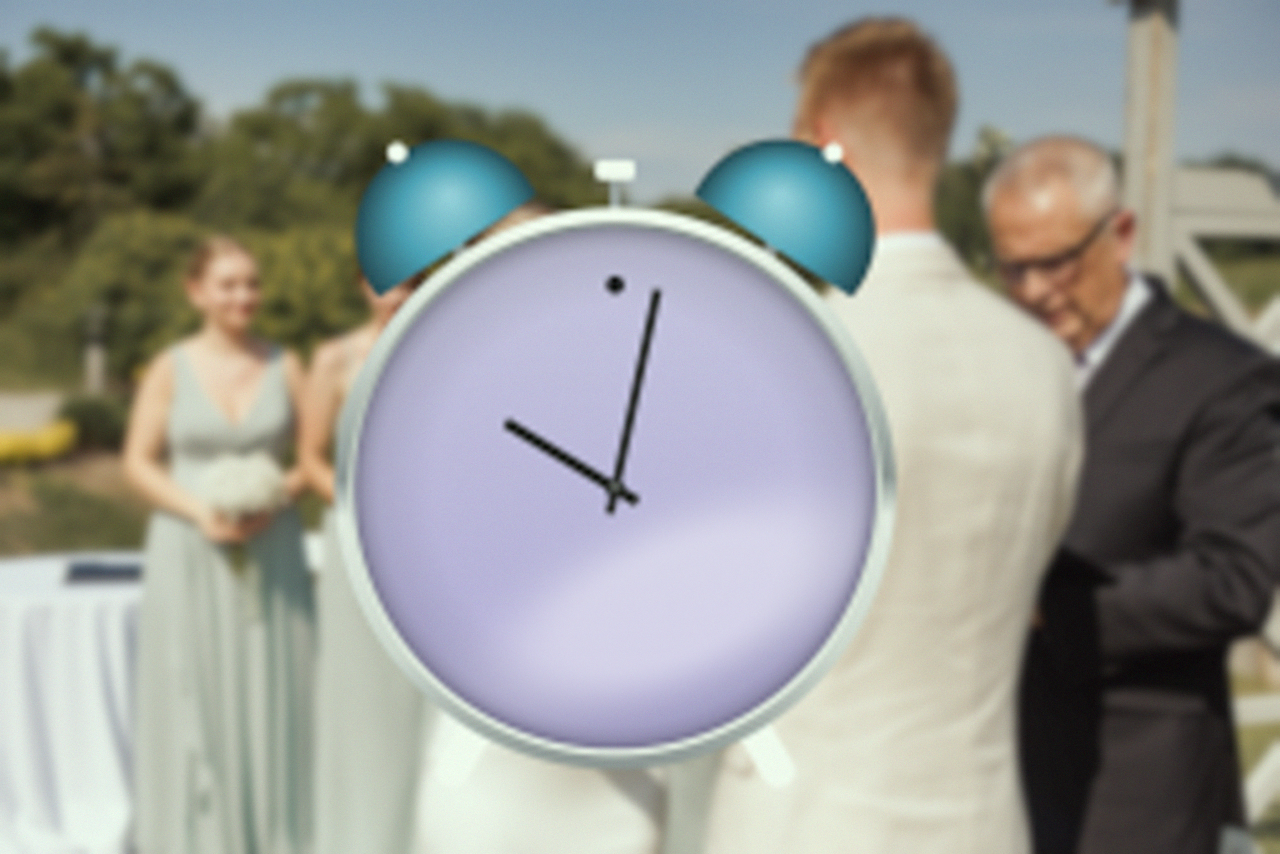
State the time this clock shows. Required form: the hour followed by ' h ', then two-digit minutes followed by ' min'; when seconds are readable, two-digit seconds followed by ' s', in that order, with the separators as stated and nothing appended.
10 h 02 min
